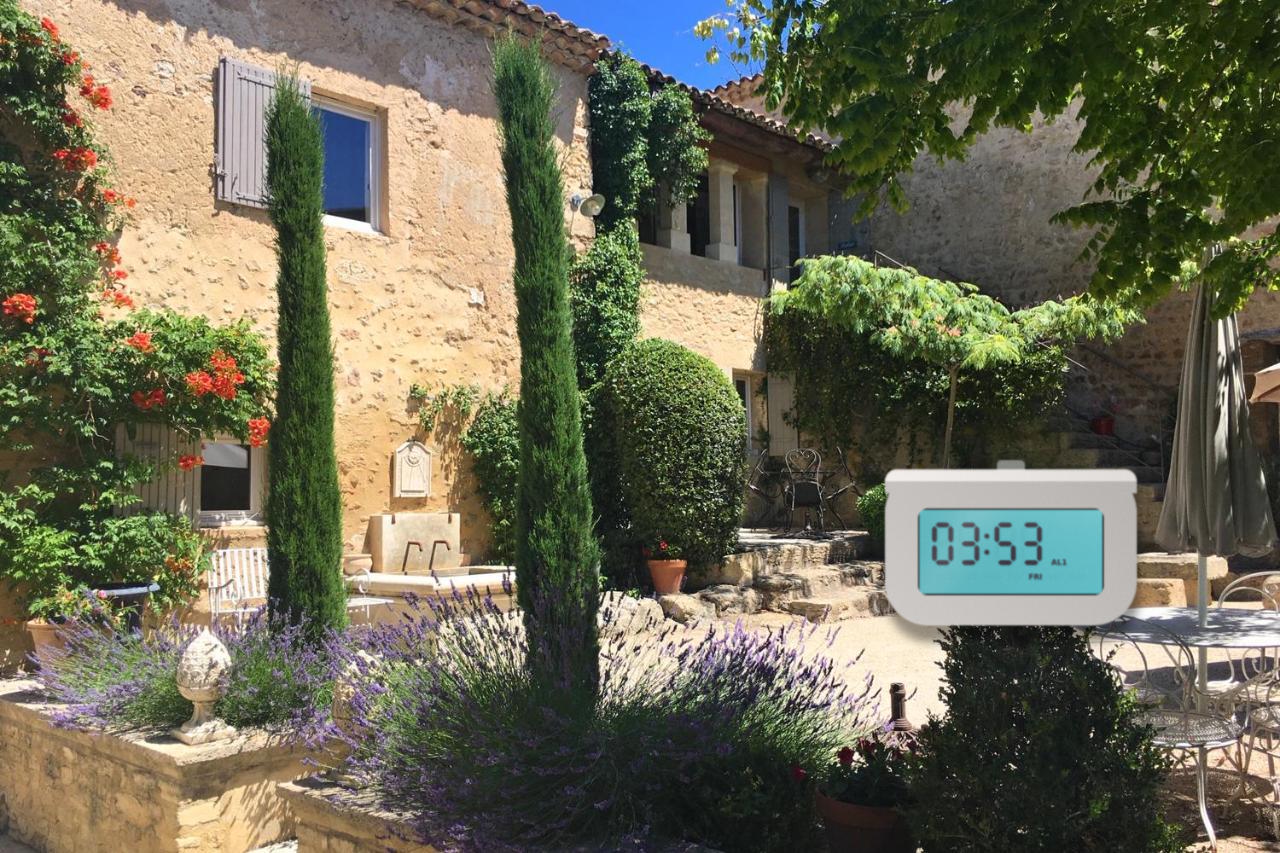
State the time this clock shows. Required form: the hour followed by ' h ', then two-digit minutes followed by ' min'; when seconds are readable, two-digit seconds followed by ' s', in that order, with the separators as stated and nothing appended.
3 h 53 min
